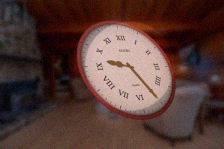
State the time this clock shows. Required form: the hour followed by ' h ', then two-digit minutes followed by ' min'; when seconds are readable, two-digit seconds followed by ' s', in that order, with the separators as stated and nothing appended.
9 h 25 min
